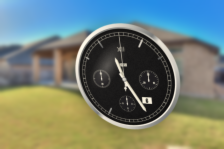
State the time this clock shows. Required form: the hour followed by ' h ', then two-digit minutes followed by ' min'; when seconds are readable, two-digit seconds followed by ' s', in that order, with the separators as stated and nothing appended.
11 h 25 min
